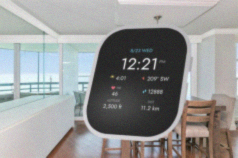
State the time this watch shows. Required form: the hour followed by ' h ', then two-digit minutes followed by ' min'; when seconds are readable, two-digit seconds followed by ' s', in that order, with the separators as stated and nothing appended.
12 h 21 min
